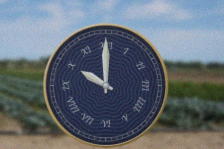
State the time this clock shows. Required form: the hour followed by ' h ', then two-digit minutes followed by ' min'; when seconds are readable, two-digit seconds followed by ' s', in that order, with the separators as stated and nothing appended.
10 h 00 min
